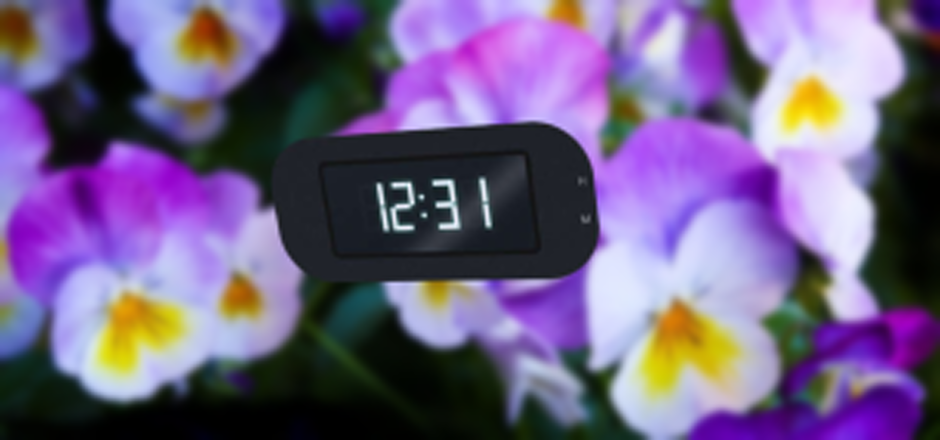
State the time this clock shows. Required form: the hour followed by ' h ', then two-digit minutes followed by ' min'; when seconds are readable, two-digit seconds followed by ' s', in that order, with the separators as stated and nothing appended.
12 h 31 min
